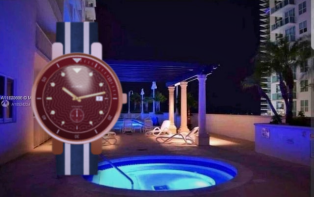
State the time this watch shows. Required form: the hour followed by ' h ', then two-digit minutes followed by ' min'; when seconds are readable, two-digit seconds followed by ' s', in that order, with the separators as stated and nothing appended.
10 h 13 min
